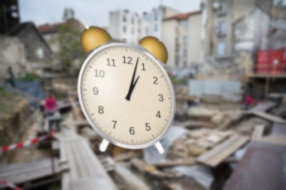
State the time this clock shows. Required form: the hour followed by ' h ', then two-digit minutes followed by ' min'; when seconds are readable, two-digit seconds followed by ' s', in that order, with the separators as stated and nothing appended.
1 h 03 min
